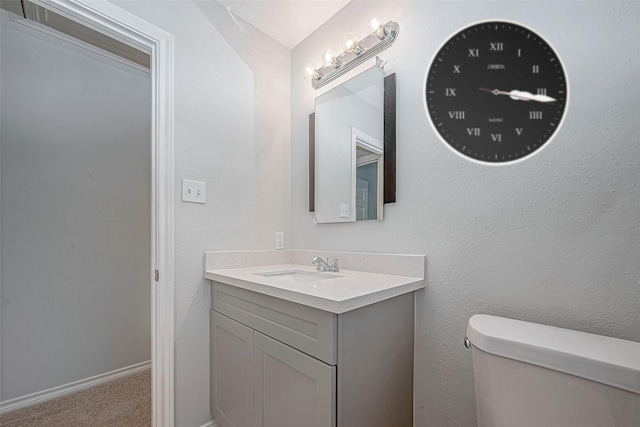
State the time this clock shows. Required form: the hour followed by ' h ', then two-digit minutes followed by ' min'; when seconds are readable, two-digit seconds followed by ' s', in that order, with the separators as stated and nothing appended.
3 h 16 min 17 s
